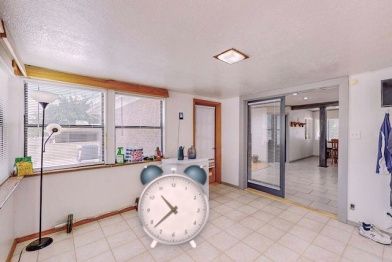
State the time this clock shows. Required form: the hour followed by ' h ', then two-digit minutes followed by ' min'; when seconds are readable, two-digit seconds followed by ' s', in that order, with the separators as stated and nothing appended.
10 h 38 min
